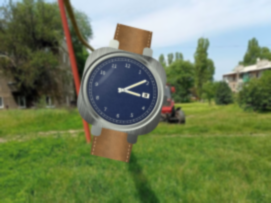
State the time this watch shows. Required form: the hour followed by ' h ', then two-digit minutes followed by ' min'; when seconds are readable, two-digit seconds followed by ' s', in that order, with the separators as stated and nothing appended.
3 h 09 min
